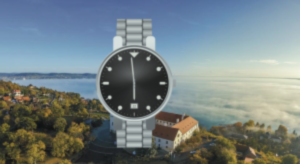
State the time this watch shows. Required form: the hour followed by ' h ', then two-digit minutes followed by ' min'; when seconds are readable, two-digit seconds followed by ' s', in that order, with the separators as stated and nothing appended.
5 h 59 min
